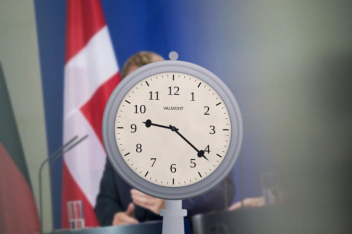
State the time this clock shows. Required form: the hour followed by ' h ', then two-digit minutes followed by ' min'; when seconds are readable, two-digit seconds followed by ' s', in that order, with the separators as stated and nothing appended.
9 h 22 min
